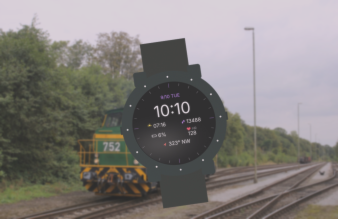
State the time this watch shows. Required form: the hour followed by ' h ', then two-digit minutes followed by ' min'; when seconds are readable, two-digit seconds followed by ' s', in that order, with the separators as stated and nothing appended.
10 h 10 min
